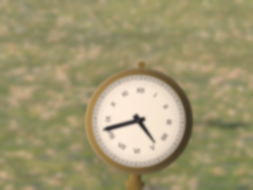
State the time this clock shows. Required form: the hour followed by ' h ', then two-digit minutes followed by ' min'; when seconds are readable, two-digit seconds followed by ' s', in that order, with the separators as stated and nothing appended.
4 h 42 min
